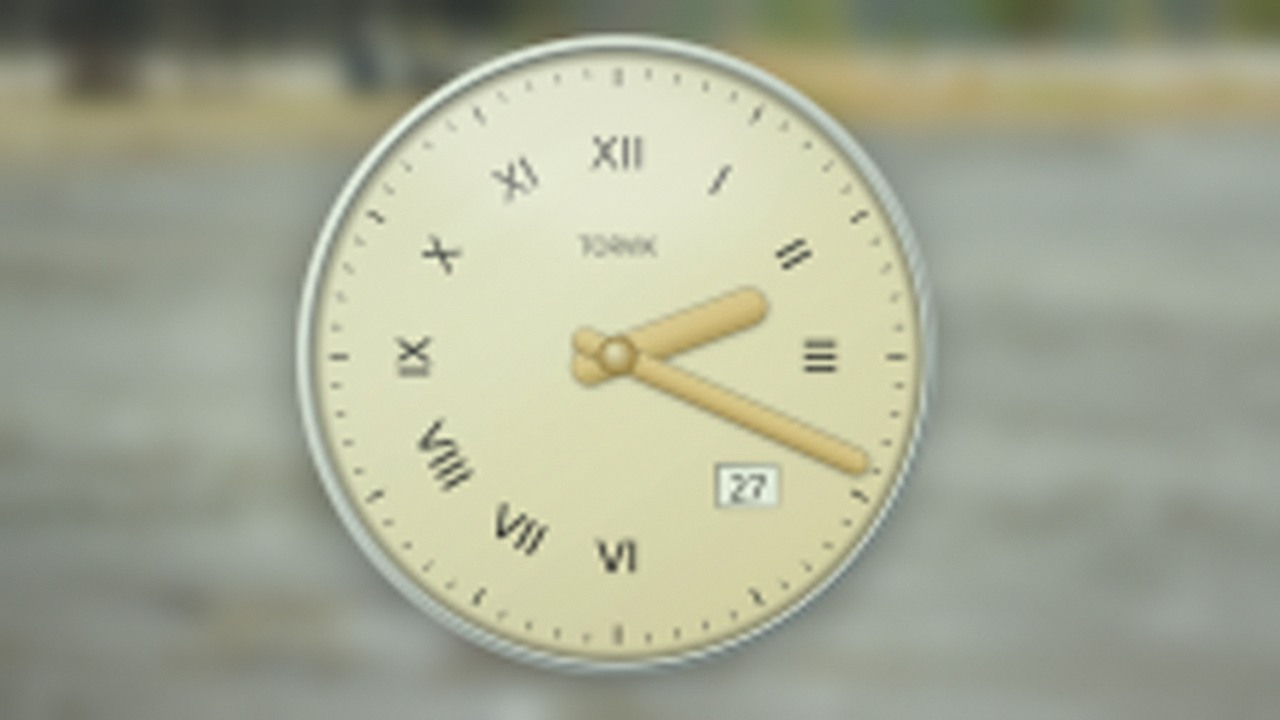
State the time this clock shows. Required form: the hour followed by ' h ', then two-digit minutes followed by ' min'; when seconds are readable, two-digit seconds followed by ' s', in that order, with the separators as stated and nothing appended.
2 h 19 min
